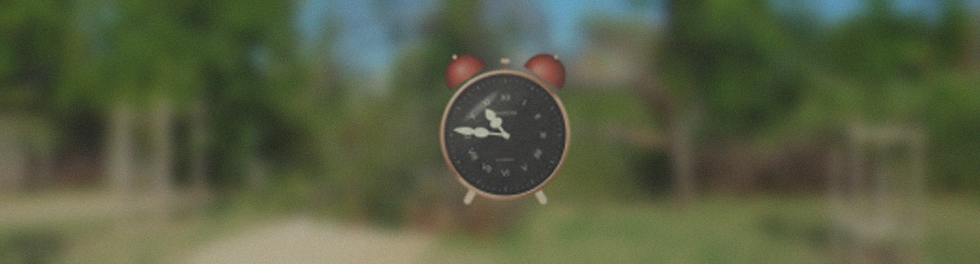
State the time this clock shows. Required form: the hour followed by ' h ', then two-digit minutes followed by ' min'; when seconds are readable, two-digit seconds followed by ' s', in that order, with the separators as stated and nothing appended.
10 h 46 min
